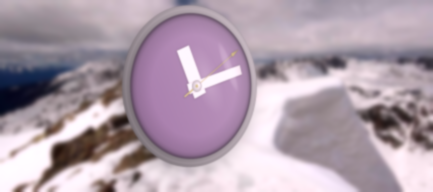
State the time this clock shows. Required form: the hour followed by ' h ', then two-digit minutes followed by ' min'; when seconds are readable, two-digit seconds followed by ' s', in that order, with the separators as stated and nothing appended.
11 h 12 min 09 s
